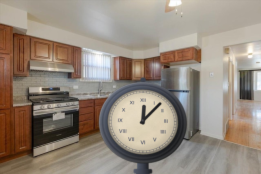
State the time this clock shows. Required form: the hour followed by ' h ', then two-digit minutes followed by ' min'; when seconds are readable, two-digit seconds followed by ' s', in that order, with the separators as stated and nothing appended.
12 h 07 min
